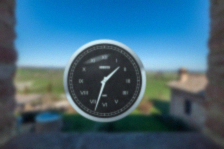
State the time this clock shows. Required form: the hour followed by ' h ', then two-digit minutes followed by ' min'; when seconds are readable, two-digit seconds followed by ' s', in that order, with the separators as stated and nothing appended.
1 h 33 min
